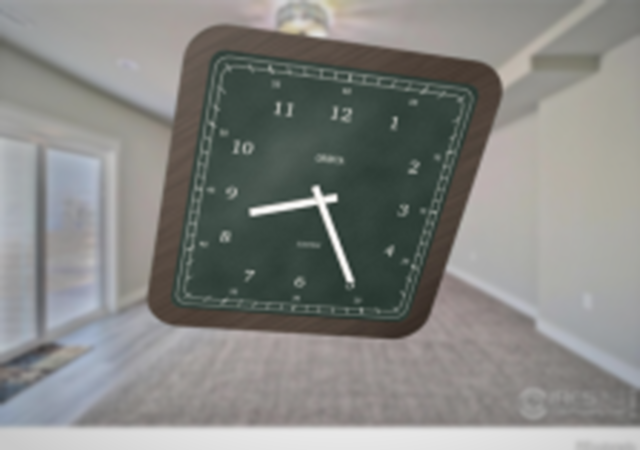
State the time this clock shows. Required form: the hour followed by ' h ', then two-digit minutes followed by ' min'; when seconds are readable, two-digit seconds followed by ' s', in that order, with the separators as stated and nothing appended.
8 h 25 min
